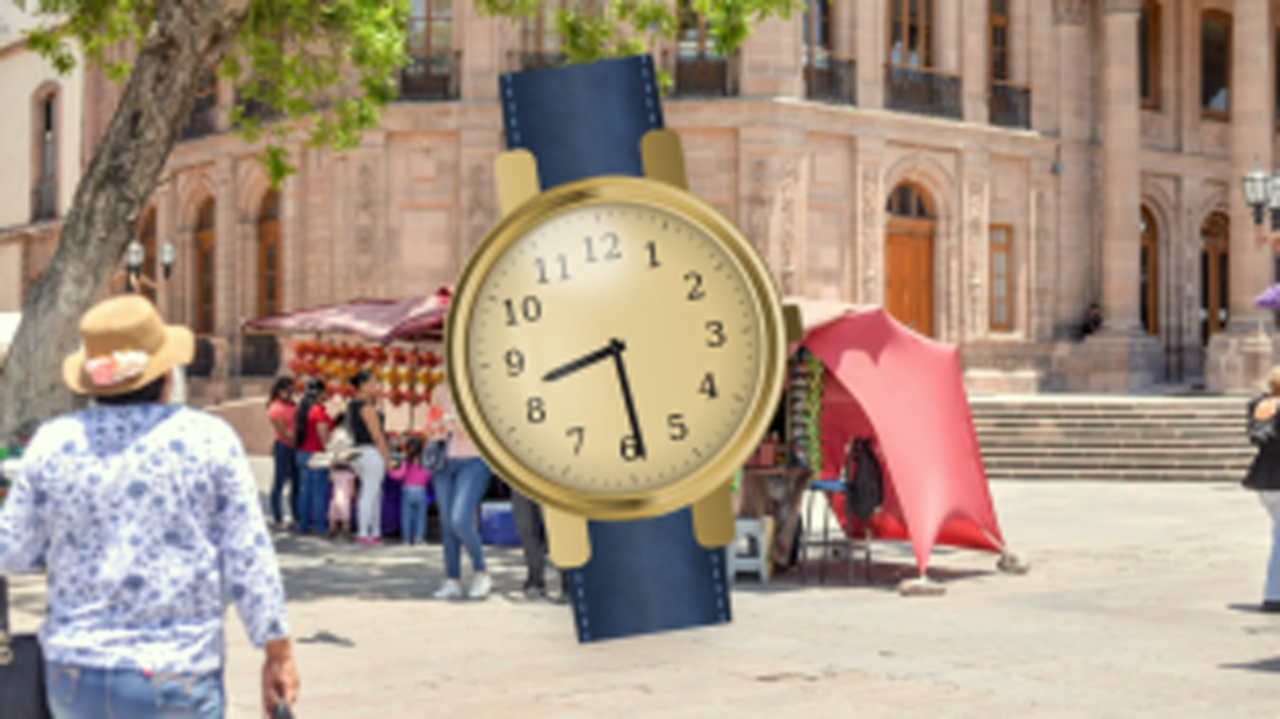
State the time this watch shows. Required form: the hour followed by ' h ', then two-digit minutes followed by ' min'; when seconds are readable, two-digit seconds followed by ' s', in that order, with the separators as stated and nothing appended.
8 h 29 min
